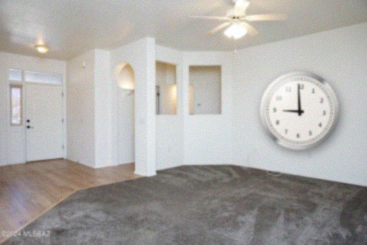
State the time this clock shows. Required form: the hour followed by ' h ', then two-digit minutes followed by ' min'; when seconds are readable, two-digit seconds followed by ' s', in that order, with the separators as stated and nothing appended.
8 h 59 min
